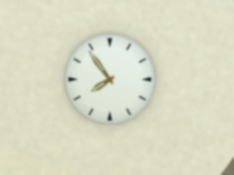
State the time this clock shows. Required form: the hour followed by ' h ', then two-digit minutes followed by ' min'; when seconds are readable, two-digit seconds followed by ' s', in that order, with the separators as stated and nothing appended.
7 h 54 min
